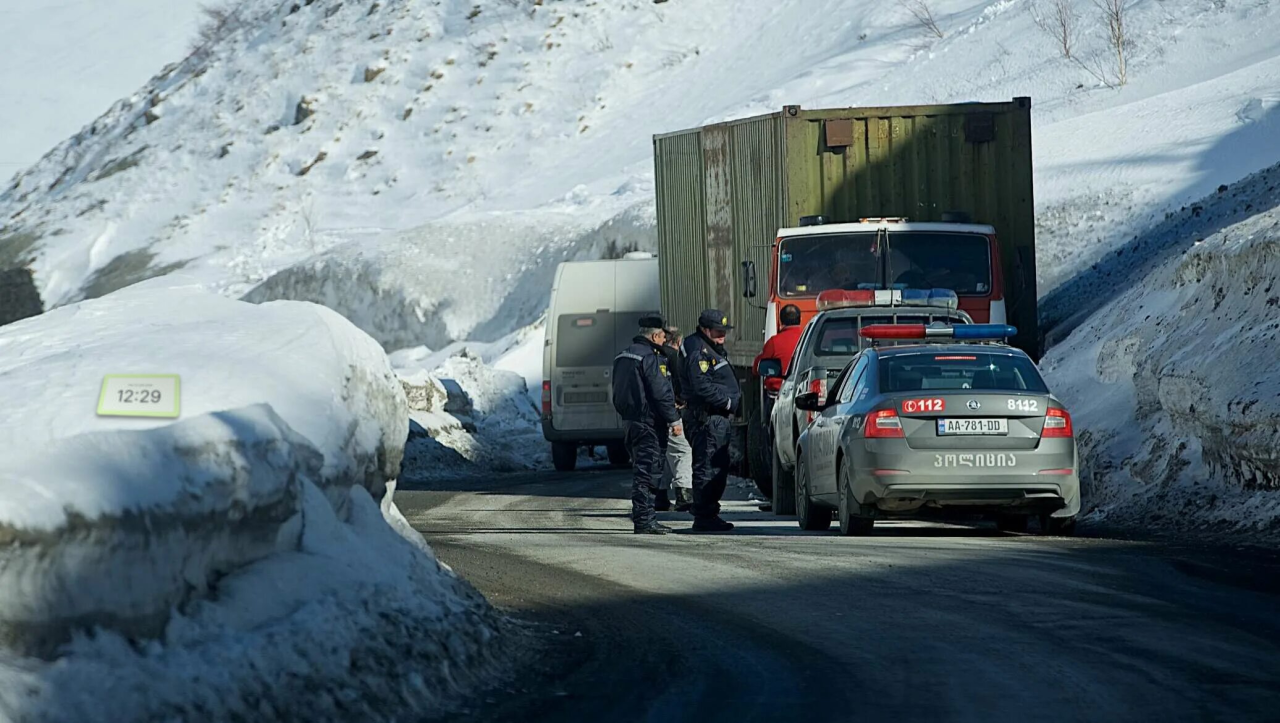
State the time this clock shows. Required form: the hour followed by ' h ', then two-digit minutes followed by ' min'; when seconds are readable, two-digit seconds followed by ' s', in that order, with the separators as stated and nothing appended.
12 h 29 min
